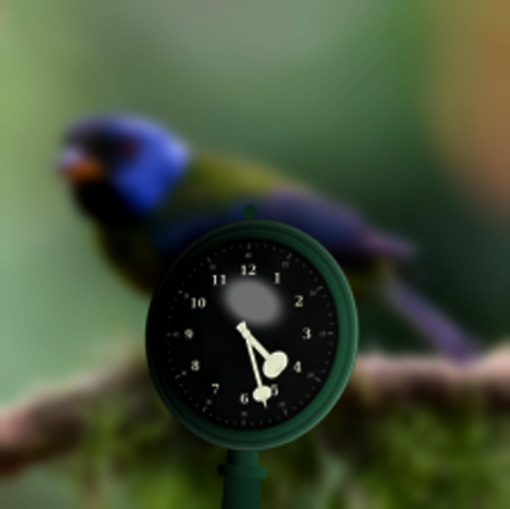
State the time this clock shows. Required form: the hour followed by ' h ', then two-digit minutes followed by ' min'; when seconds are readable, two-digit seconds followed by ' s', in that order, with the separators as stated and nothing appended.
4 h 27 min
